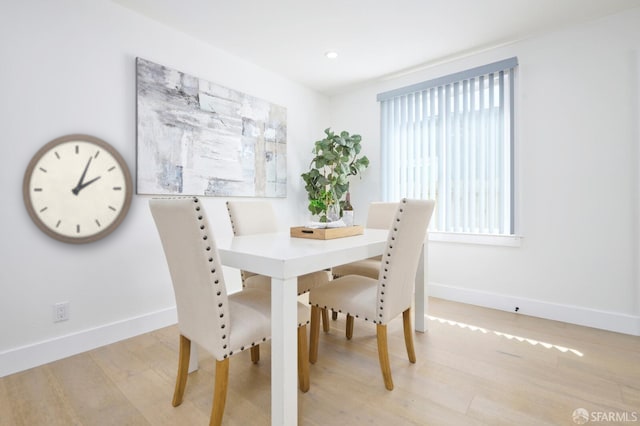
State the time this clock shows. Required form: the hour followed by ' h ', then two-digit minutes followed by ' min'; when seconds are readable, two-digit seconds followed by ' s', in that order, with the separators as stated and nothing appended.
2 h 04 min
